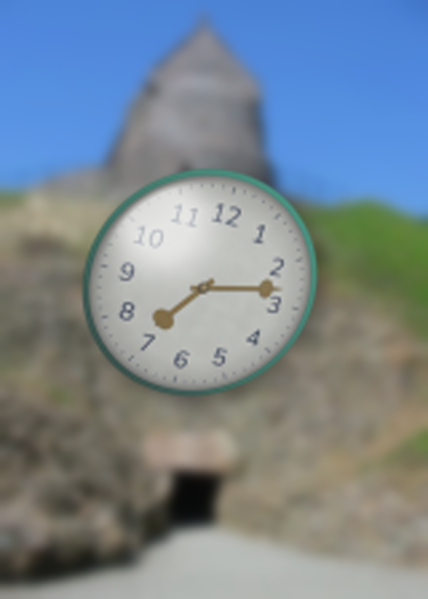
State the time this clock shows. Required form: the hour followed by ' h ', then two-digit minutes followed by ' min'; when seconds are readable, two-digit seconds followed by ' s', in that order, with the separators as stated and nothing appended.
7 h 13 min
